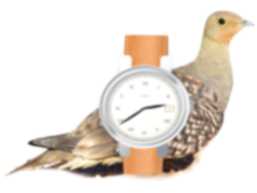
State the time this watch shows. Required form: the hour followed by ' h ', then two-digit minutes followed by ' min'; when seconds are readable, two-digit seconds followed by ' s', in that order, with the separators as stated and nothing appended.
2 h 39 min
